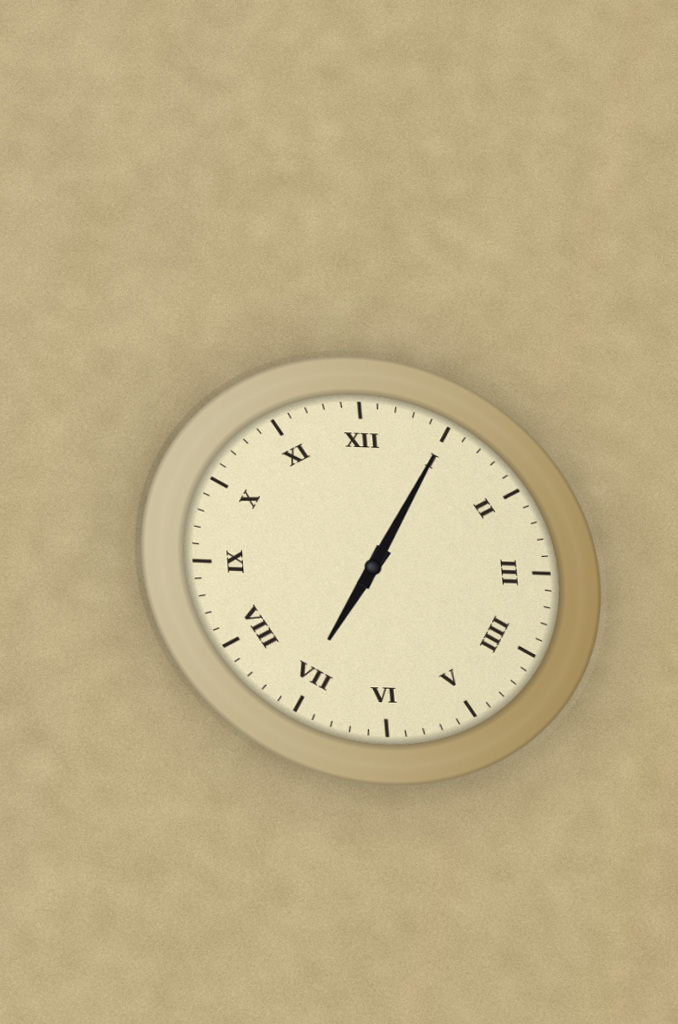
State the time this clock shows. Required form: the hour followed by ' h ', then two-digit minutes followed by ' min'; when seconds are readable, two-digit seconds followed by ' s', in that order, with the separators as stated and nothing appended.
7 h 05 min
